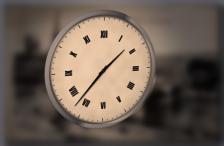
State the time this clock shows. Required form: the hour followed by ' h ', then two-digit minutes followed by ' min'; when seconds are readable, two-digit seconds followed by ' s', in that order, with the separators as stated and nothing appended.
1 h 37 min
